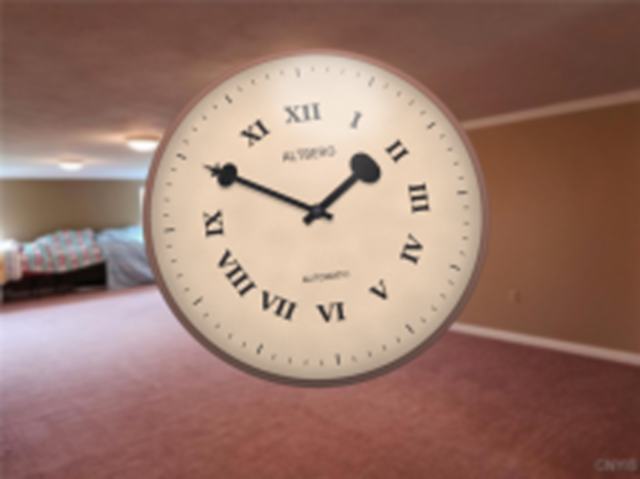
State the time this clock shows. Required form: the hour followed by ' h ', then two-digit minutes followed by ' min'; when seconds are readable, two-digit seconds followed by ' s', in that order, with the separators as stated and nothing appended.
1 h 50 min
